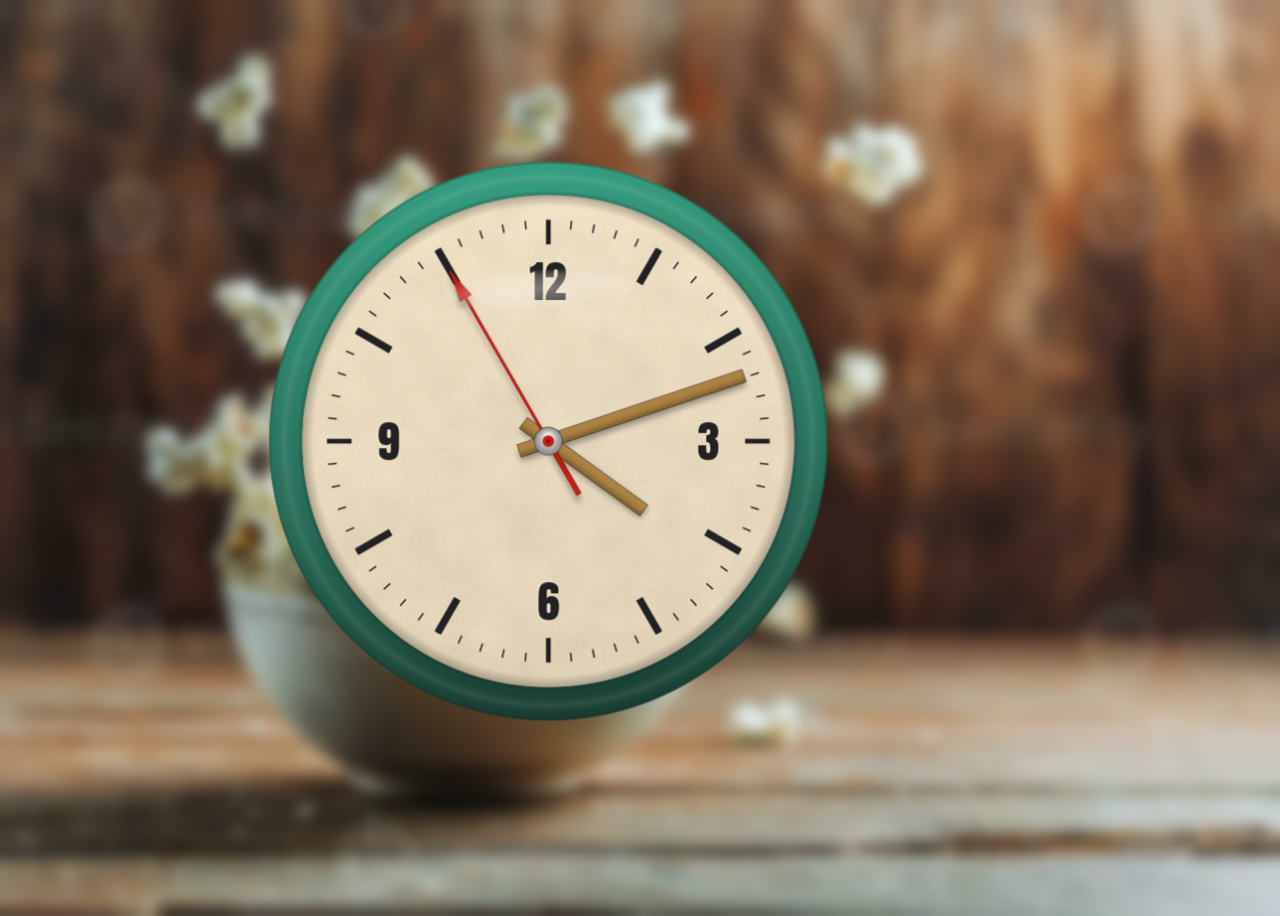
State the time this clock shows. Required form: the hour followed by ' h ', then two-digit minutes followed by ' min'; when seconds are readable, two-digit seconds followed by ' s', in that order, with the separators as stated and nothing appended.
4 h 11 min 55 s
